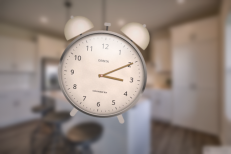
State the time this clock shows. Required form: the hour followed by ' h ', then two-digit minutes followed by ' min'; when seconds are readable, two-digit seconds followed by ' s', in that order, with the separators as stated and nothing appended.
3 h 10 min
